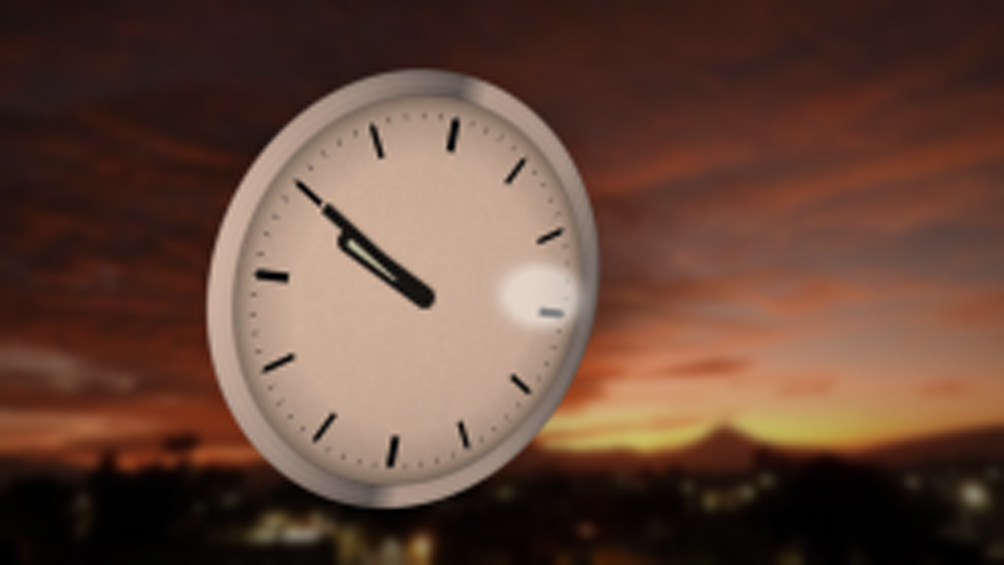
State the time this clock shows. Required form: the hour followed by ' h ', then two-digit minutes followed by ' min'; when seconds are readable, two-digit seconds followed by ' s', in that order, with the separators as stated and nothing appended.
9 h 50 min
